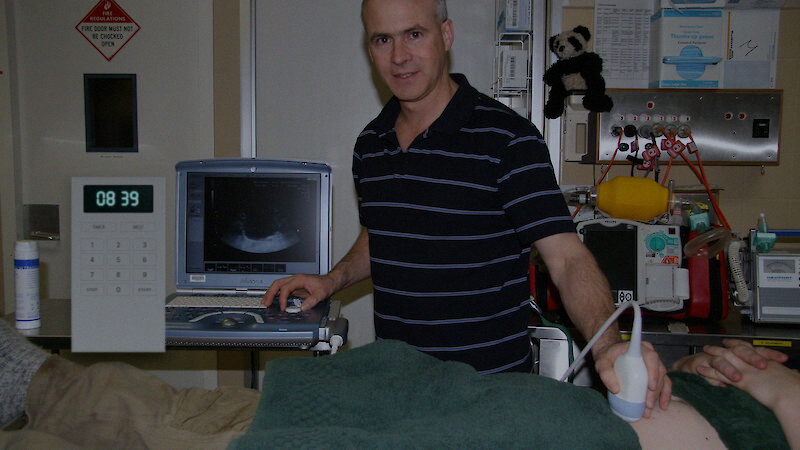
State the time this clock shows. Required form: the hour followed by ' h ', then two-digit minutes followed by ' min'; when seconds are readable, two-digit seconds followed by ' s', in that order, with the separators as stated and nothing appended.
8 h 39 min
